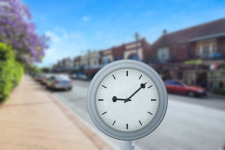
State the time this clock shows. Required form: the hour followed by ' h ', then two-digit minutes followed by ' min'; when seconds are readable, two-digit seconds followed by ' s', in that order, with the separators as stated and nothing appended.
9 h 08 min
